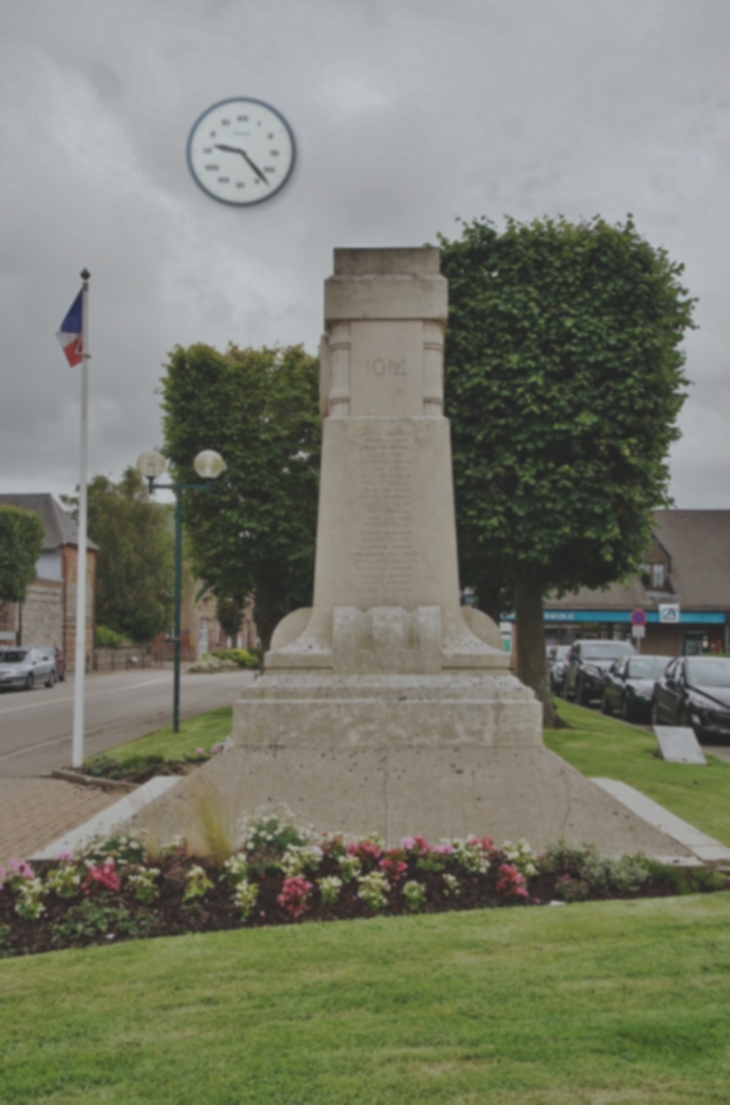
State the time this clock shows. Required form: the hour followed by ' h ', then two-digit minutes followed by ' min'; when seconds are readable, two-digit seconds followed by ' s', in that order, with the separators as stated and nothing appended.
9 h 23 min
